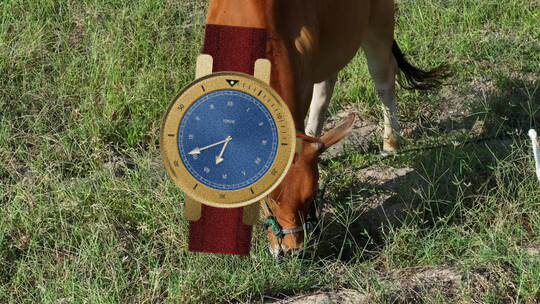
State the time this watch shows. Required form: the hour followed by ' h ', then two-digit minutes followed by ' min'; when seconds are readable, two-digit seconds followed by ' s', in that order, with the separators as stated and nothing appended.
6 h 41 min
